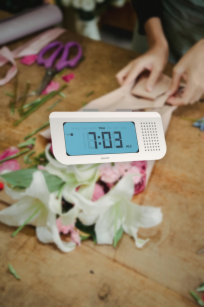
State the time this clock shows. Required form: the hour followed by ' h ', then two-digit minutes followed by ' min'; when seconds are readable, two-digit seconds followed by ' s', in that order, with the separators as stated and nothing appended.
7 h 03 min
